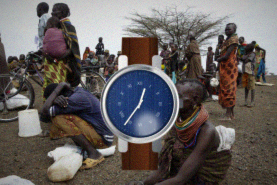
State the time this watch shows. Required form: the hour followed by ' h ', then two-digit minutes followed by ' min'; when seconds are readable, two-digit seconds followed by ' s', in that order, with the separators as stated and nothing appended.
12 h 36 min
